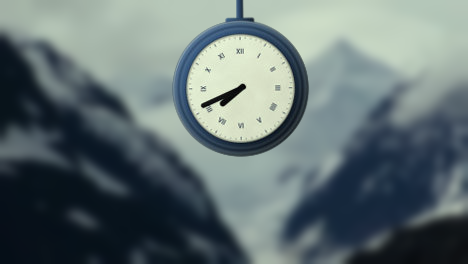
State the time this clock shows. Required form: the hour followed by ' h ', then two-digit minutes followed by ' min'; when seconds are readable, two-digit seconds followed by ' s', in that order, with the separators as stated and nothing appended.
7 h 41 min
